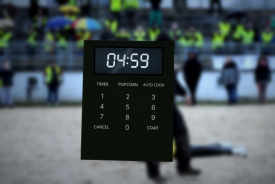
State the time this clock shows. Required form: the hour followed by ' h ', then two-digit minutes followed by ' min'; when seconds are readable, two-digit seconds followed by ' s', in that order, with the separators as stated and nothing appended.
4 h 59 min
